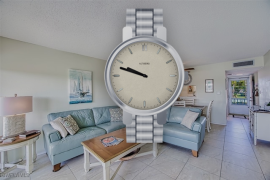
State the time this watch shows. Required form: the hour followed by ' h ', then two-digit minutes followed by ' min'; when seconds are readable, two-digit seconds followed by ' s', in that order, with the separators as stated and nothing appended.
9 h 48 min
